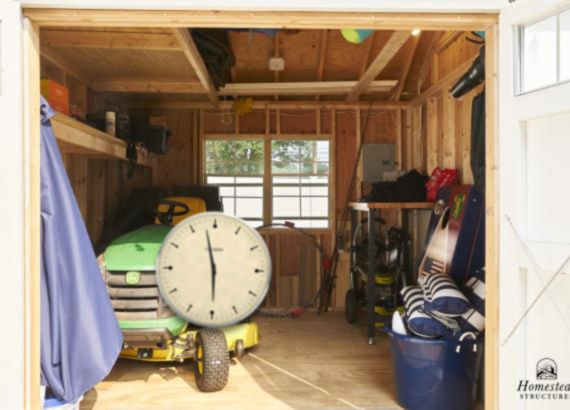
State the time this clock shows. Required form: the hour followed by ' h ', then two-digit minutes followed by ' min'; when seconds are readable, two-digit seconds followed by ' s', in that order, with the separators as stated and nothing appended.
5 h 58 min
